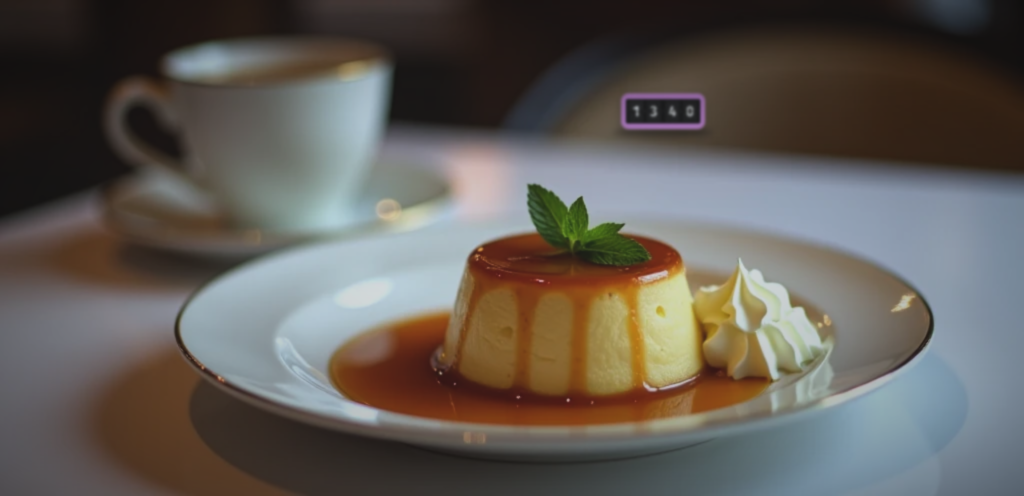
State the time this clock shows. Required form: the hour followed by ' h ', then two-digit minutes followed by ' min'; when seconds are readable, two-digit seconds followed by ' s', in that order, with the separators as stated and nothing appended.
13 h 40 min
